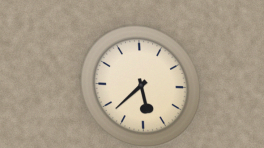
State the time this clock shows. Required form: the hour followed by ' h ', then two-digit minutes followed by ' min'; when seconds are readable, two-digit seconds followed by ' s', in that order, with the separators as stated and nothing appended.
5 h 38 min
